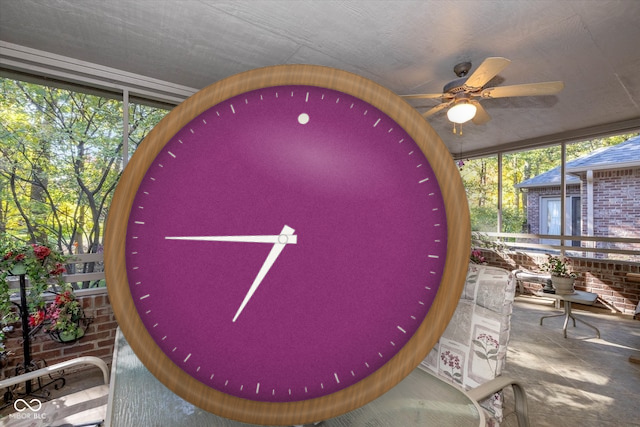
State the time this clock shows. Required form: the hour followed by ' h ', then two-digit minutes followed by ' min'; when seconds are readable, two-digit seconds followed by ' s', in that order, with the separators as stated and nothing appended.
6 h 44 min
